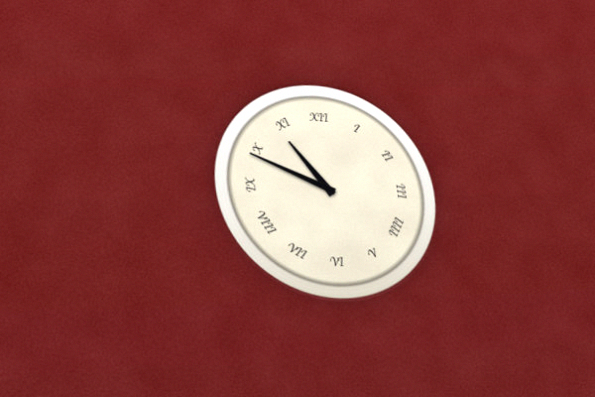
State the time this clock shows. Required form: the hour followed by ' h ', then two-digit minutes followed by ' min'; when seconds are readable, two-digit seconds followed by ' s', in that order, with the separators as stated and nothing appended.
10 h 49 min
